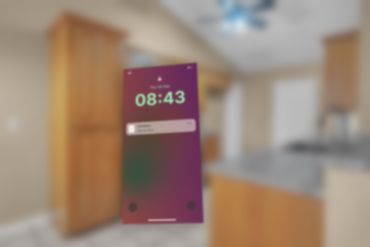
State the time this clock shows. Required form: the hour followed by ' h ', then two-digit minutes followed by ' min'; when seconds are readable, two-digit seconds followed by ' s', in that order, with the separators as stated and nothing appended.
8 h 43 min
